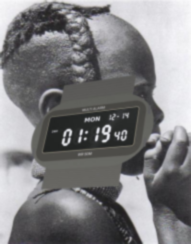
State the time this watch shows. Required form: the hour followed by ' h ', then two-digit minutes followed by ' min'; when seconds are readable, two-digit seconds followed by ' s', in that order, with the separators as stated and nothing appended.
1 h 19 min 40 s
